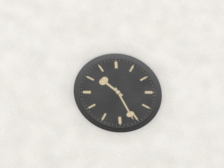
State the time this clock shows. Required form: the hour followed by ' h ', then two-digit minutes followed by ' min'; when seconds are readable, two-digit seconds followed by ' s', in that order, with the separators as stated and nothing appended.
10 h 26 min
